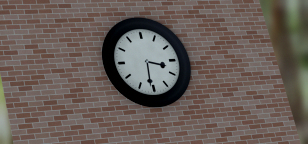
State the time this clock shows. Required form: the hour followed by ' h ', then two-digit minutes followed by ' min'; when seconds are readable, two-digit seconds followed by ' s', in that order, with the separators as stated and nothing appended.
3 h 31 min
